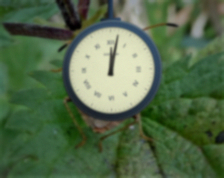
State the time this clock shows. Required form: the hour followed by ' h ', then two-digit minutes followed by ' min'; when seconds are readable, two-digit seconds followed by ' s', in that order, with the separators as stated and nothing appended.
12 h 02 min
